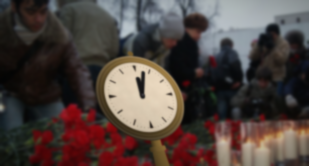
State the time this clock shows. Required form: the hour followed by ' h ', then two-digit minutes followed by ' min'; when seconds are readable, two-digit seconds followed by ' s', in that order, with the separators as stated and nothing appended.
12 h 03 min
